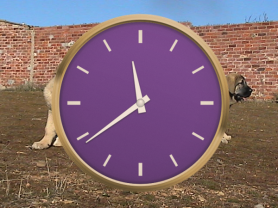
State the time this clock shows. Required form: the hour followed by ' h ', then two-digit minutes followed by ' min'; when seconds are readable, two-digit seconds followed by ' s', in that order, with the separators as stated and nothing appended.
11 h 39 min
